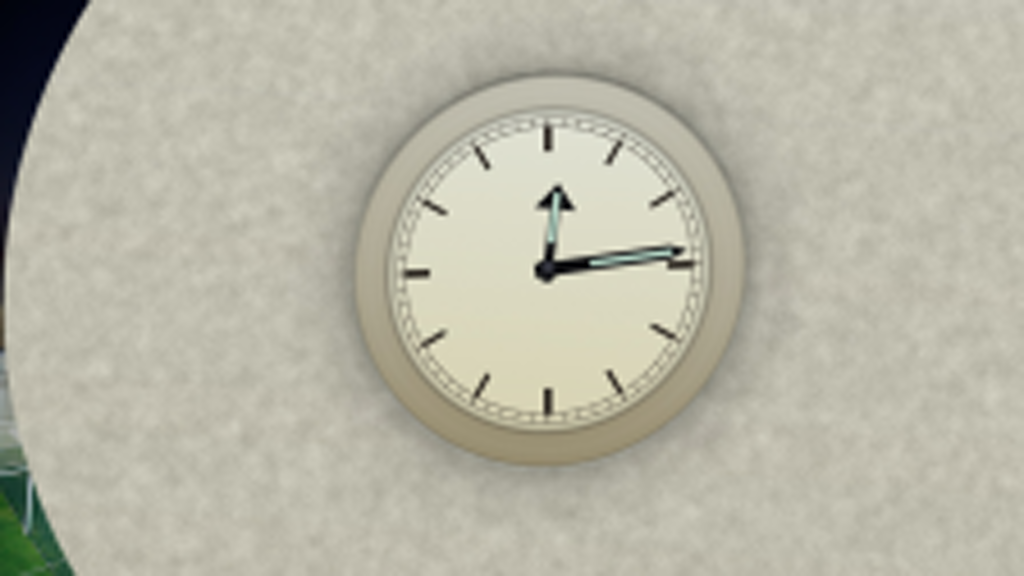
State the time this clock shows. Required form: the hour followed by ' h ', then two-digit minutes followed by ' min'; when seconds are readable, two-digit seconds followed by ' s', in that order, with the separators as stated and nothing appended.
12 h 14 min
